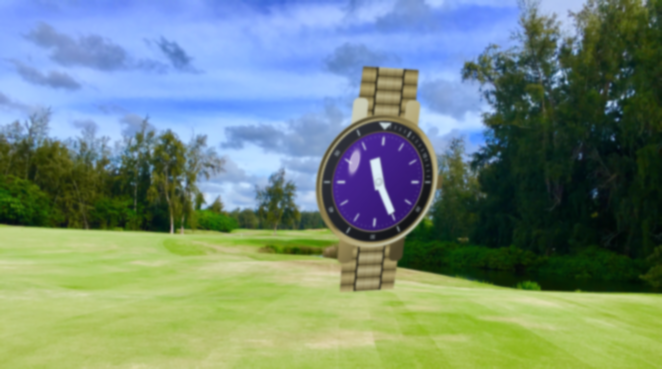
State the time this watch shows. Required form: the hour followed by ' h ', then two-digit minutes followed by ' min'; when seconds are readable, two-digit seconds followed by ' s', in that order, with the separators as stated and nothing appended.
11 h 25 min
